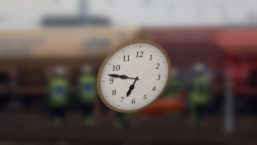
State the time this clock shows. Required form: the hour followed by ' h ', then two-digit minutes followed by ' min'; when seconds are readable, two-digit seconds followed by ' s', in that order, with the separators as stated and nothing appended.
6 h 47 min
